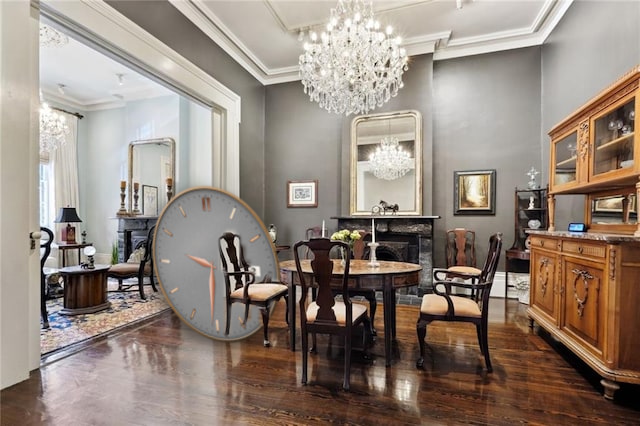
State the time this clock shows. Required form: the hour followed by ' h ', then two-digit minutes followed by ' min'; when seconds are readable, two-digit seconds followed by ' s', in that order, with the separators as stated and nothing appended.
9 h 31 min
